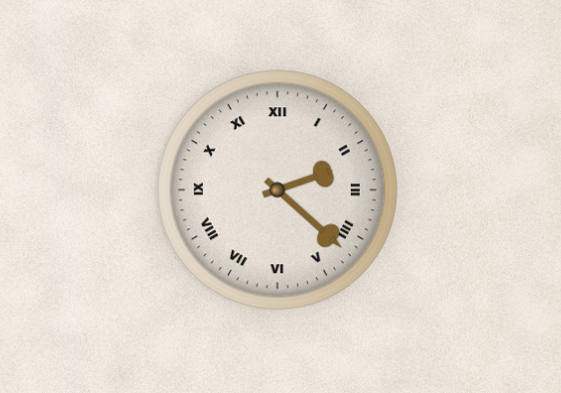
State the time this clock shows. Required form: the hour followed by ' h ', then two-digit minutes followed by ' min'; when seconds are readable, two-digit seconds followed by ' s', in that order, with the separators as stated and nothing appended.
2 h 22 min
